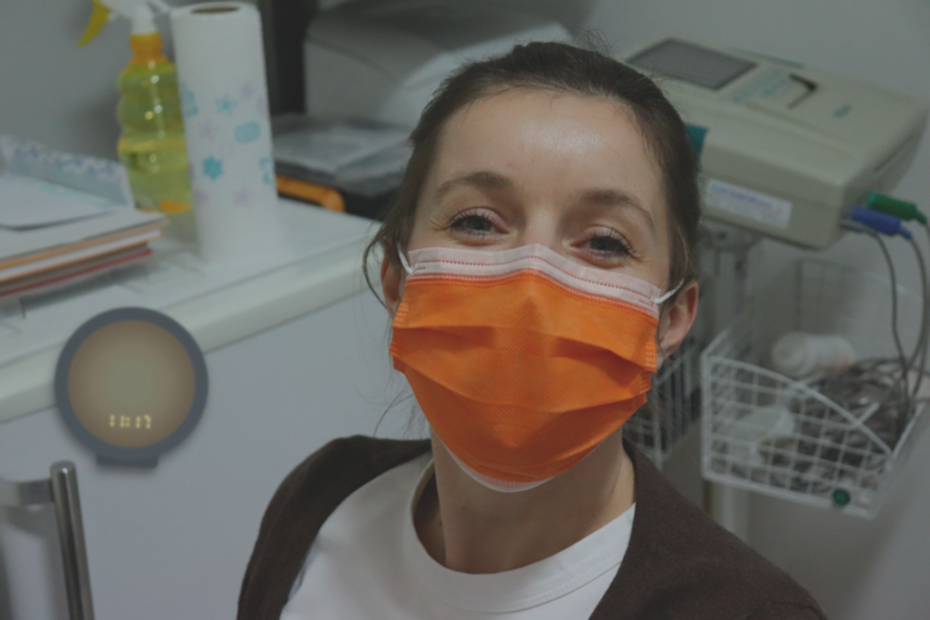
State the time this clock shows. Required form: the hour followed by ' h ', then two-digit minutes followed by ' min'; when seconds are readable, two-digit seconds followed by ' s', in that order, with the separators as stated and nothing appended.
11 h 17 min
